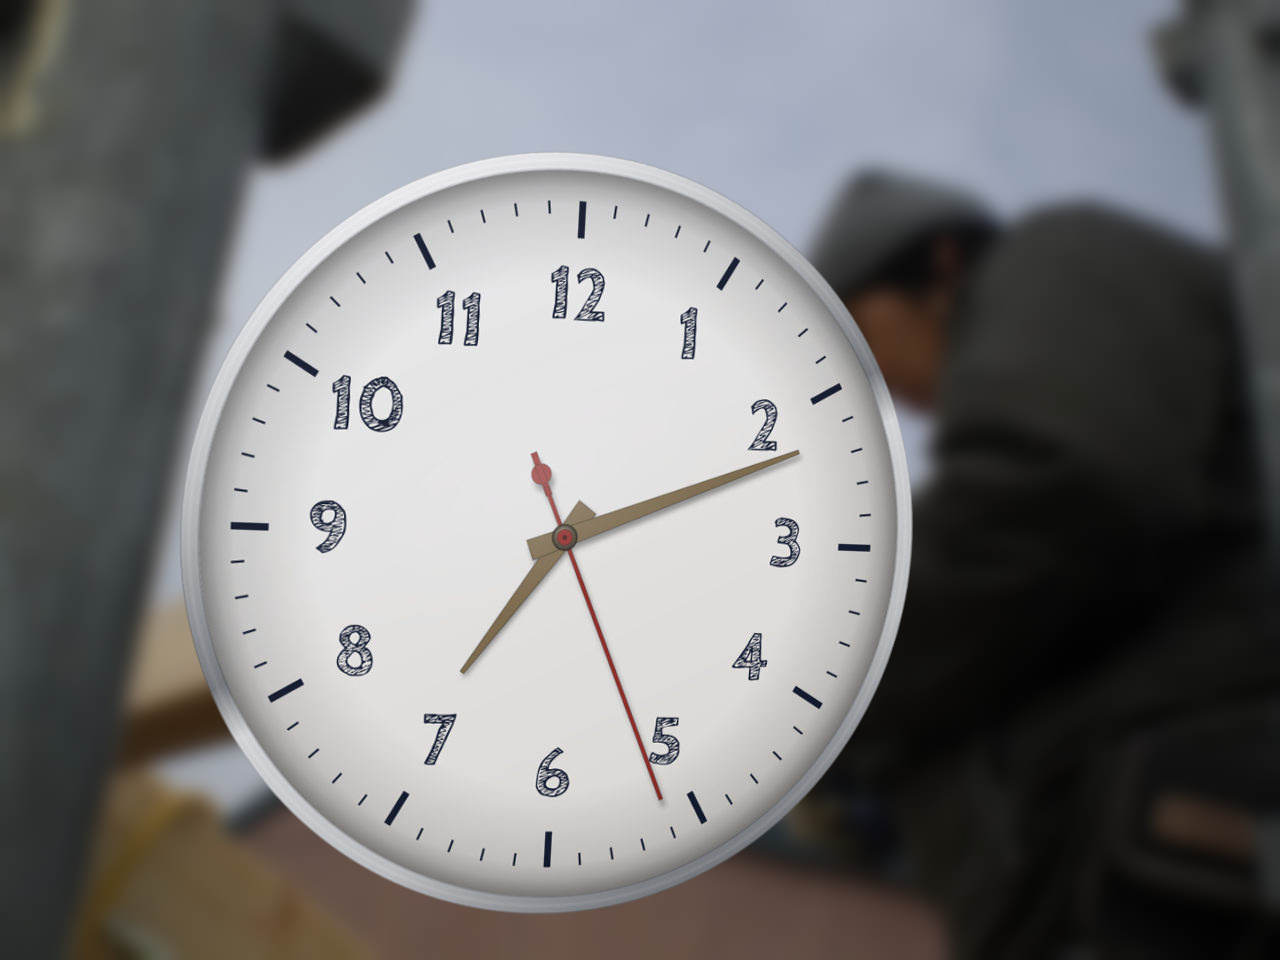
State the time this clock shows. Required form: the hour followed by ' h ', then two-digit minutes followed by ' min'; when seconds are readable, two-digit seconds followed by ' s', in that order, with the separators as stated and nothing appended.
7 h 11 min 26 s
